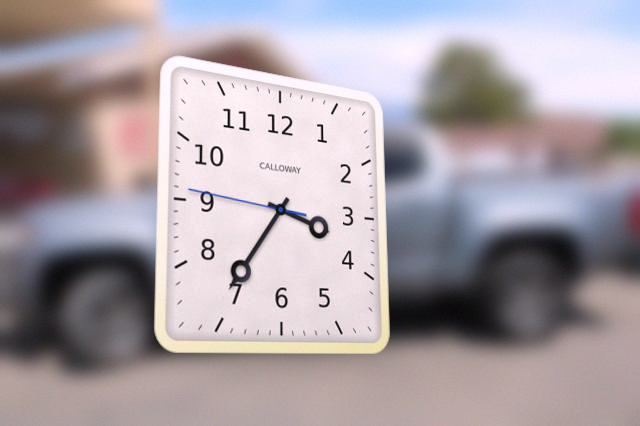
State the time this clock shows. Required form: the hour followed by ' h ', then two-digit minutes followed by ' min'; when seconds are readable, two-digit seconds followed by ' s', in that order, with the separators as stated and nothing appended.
3 h 35 min 46 s
